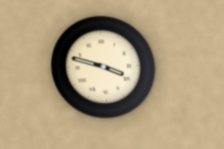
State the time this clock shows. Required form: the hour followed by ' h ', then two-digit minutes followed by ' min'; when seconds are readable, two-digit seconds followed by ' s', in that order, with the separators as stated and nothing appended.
3 h 48 min
